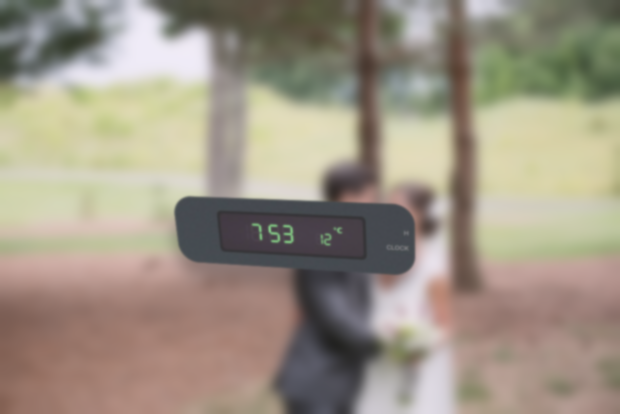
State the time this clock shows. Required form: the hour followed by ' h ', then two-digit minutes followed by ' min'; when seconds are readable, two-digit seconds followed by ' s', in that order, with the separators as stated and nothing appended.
7 h 53 min
